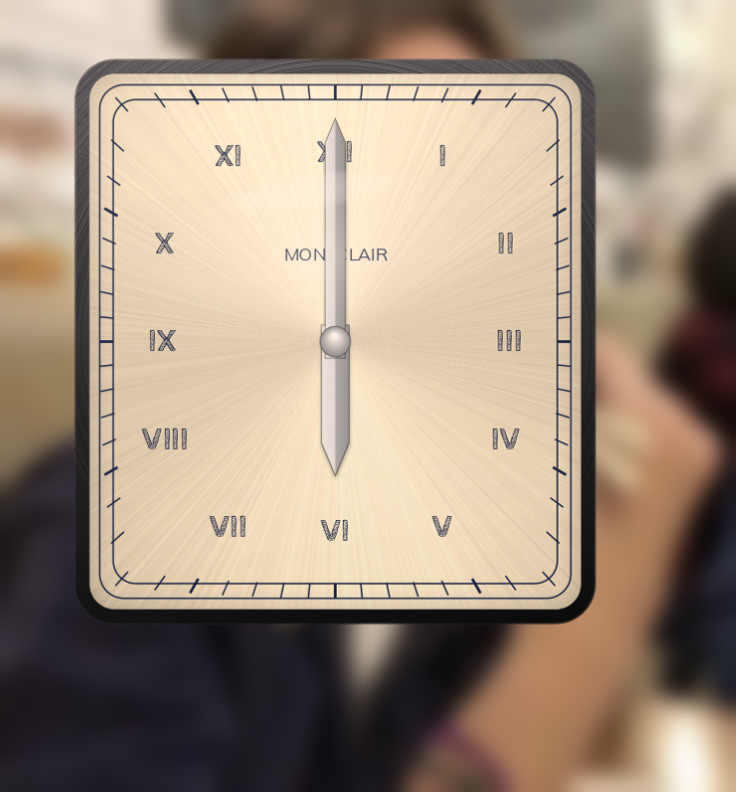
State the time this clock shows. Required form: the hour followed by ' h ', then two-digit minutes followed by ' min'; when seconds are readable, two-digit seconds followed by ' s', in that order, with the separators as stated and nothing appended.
6 h 00 min
